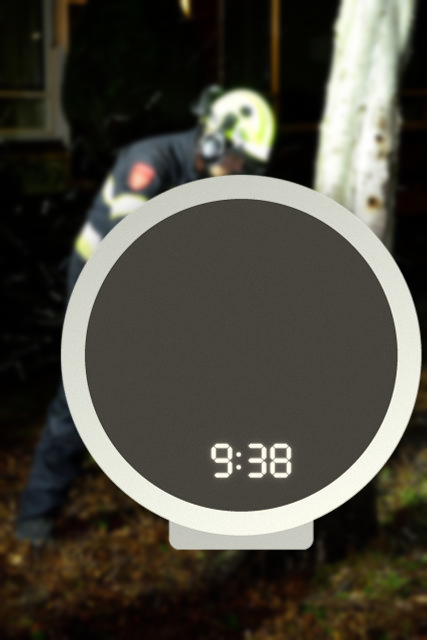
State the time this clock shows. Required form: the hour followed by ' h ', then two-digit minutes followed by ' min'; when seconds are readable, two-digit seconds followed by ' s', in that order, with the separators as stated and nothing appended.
9 h 38 min
